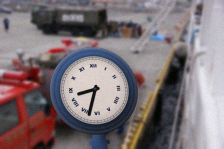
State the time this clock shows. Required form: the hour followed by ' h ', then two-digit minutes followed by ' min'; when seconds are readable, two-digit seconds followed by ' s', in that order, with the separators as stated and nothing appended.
8 h 33 min
